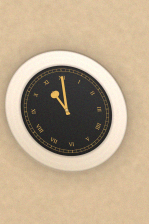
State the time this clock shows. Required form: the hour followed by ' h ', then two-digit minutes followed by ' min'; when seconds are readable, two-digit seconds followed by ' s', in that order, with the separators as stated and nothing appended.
11 h 00 min
